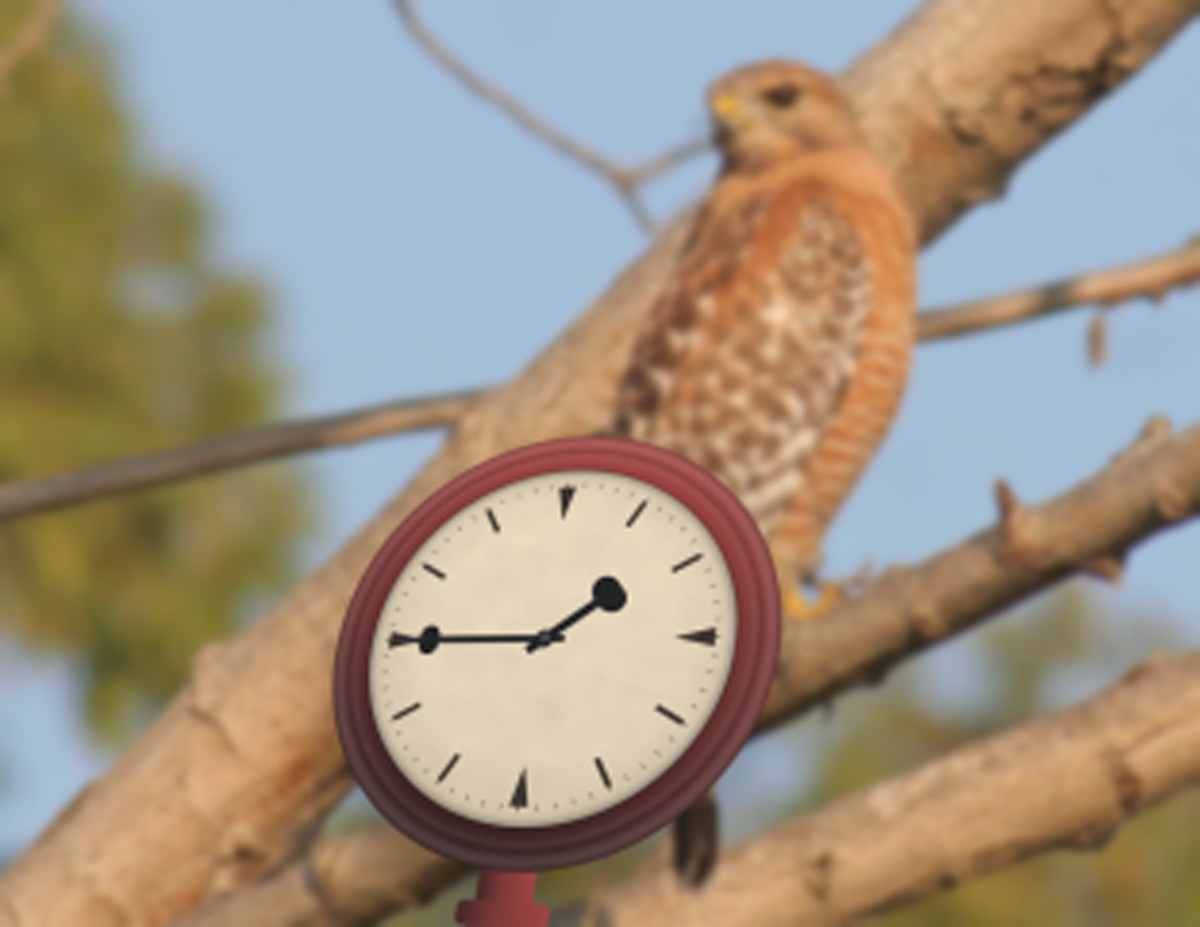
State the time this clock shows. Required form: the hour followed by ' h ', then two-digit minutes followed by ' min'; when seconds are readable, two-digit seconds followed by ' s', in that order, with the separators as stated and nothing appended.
1 h 45 min
